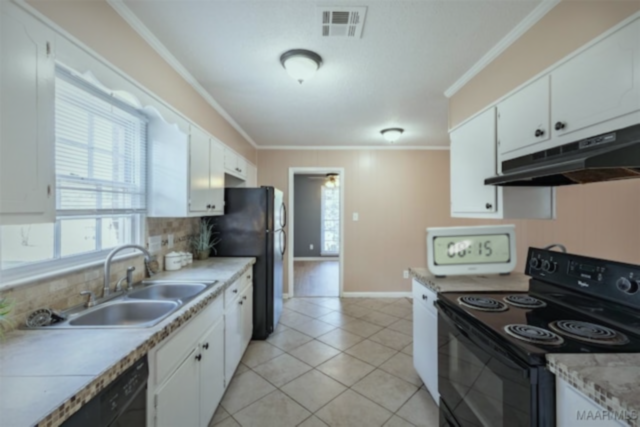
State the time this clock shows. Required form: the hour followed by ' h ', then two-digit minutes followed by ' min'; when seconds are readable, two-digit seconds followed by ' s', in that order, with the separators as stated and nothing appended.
8 h 15 min
